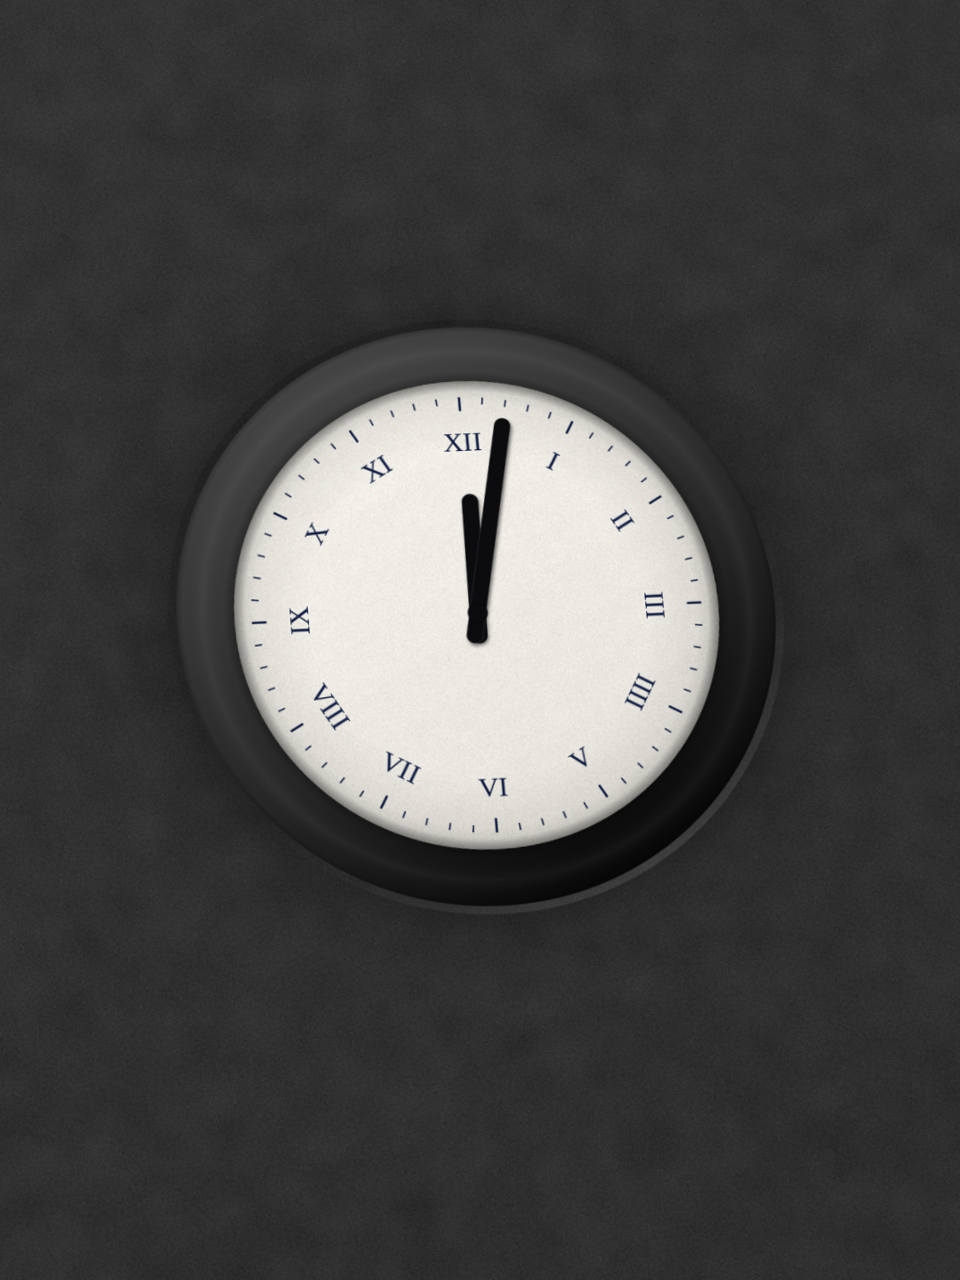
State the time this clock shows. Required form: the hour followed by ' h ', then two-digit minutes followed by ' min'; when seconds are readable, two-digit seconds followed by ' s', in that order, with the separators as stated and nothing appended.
12 h 02 min
